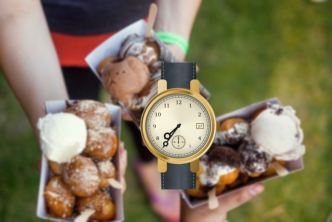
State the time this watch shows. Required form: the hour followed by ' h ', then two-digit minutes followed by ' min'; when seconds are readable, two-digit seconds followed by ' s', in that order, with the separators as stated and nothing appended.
7 h 36 min
